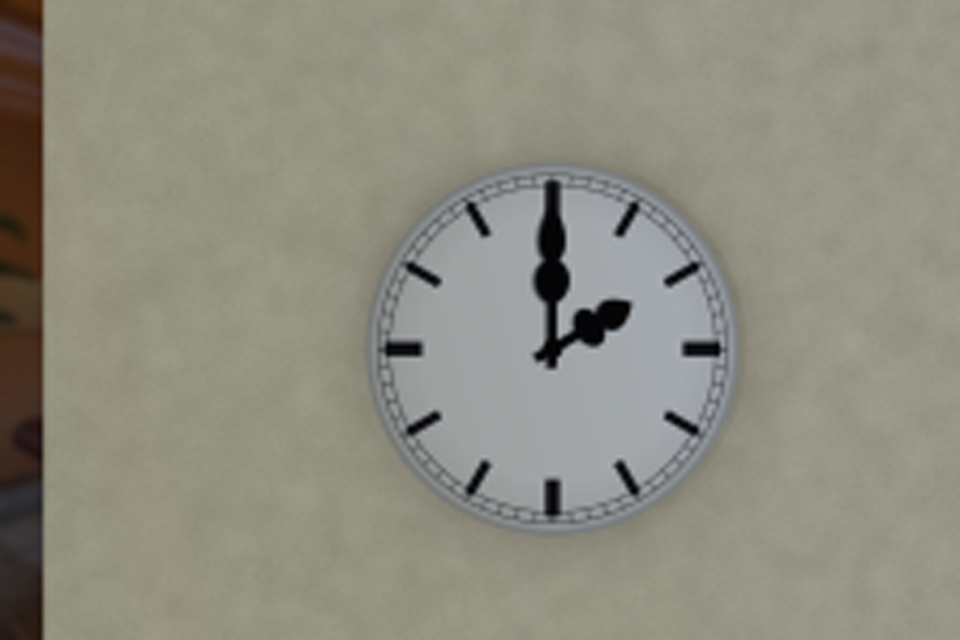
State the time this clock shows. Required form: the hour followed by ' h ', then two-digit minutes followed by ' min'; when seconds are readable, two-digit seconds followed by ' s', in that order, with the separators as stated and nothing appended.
2 h 00 min
